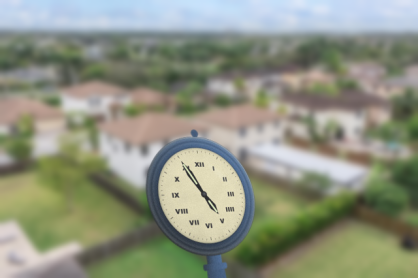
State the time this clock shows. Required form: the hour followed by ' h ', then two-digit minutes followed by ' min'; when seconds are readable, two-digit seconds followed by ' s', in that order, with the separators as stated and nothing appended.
4 h 55 min
